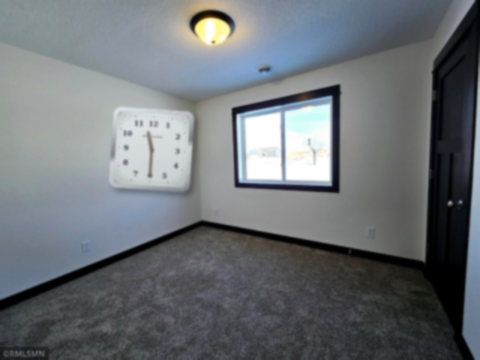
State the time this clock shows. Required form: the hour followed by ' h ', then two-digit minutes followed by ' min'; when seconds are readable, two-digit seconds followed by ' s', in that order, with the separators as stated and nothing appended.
11 h 30 min
